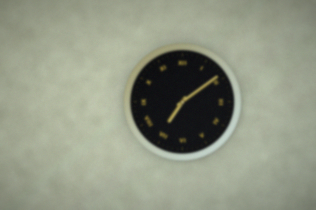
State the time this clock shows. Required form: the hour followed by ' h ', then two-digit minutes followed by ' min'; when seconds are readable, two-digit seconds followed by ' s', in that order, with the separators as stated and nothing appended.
7 h 09 min
